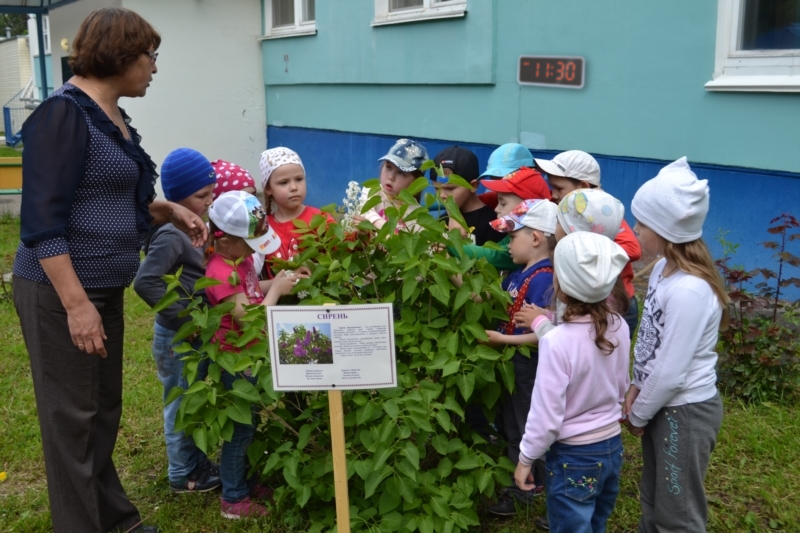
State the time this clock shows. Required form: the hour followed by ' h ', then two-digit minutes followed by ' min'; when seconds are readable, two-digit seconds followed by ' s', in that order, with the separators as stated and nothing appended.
11 h 30 min
